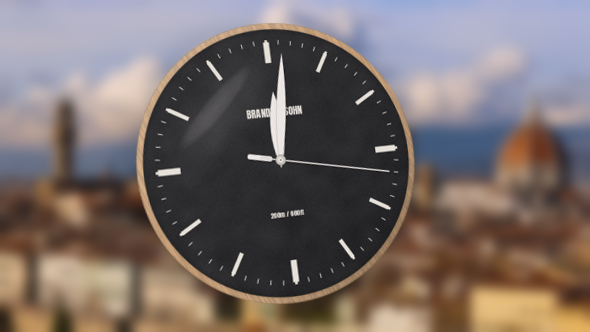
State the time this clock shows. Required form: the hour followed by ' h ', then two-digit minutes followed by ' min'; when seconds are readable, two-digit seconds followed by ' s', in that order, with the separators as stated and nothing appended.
12 h 01 min 17 s
